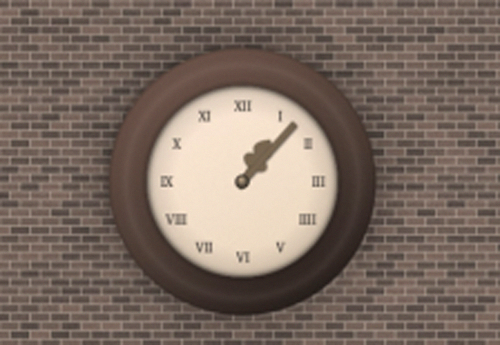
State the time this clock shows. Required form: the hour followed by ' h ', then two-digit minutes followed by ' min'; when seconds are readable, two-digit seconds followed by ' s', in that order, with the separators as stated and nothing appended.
1 h 07 min
